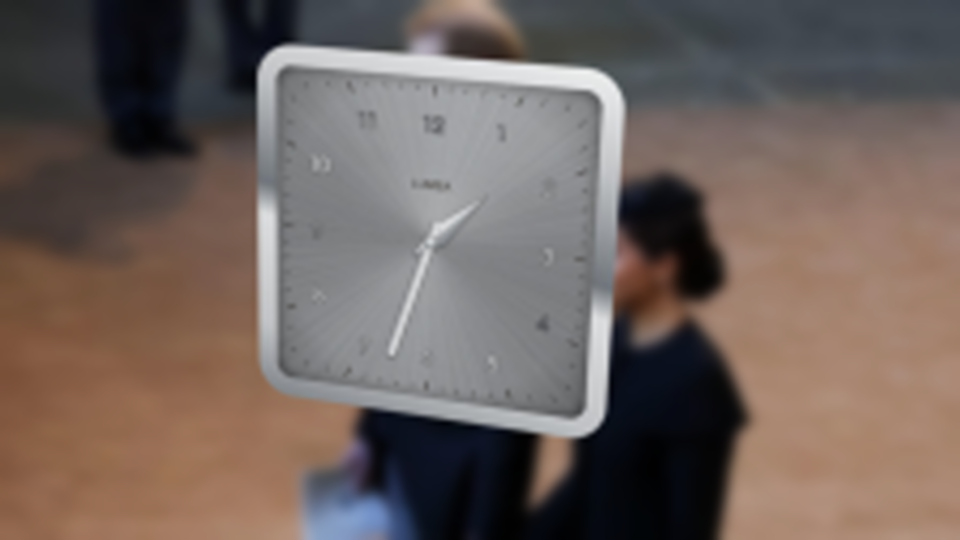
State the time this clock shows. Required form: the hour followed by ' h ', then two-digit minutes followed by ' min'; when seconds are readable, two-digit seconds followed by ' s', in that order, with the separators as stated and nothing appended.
1 h 33 min
